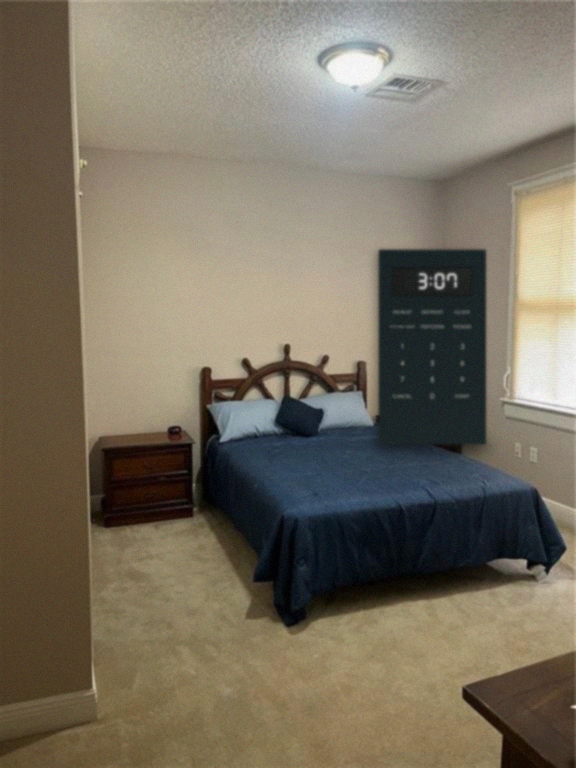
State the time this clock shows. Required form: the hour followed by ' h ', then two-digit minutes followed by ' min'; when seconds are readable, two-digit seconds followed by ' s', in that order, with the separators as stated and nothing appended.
3 h 07 min
